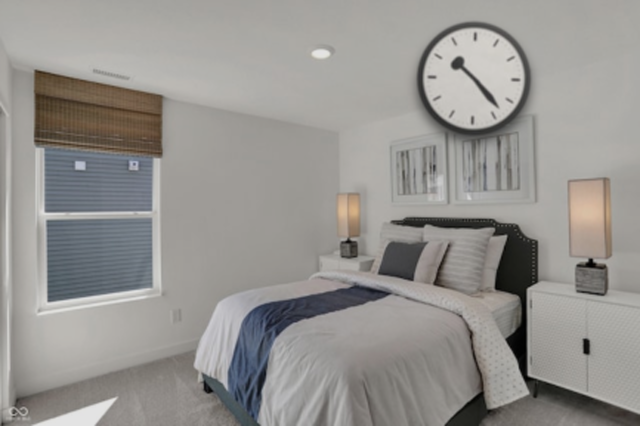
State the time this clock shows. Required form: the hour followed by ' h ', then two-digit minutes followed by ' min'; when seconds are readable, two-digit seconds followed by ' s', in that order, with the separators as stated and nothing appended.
10 h 23 min
